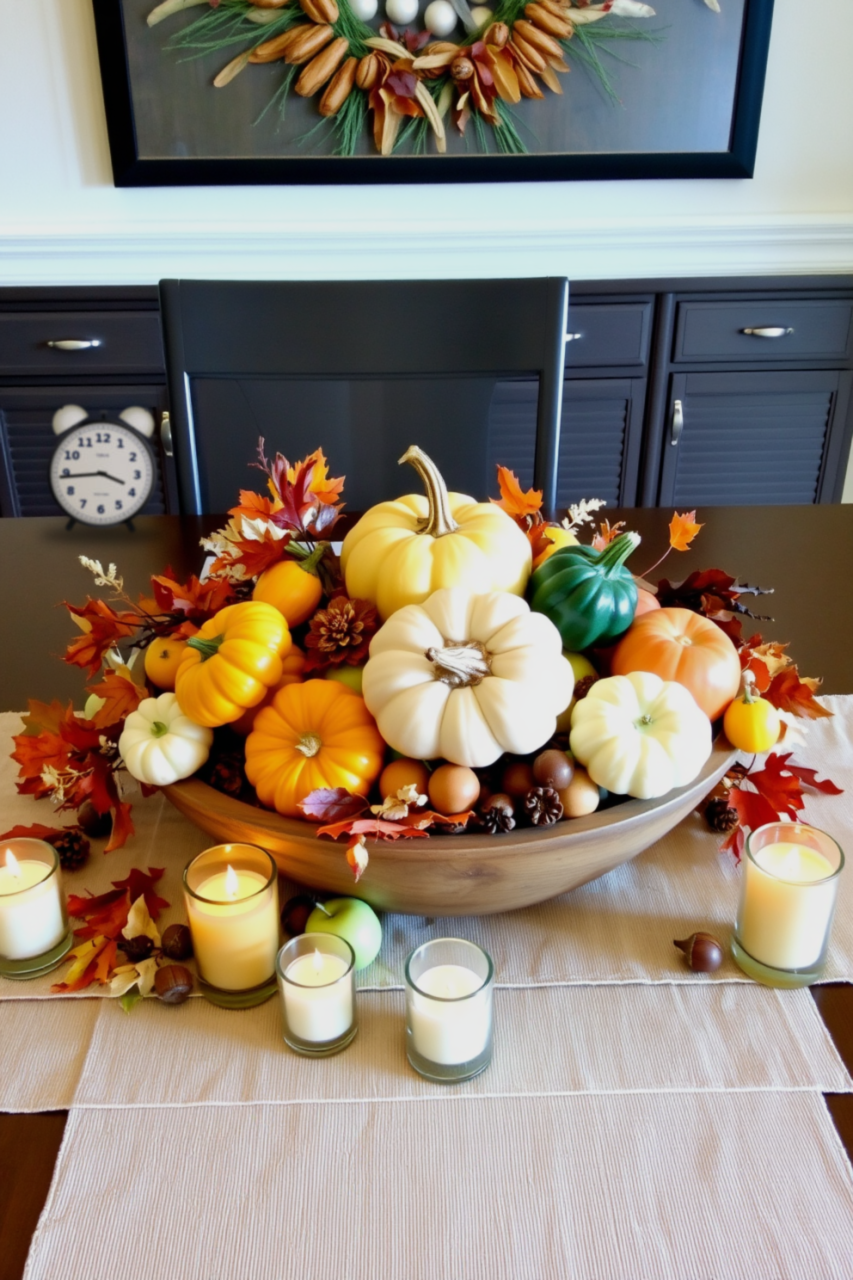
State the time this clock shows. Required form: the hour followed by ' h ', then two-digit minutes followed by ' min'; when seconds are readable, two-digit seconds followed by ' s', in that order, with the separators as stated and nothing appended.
3 h 44 min
